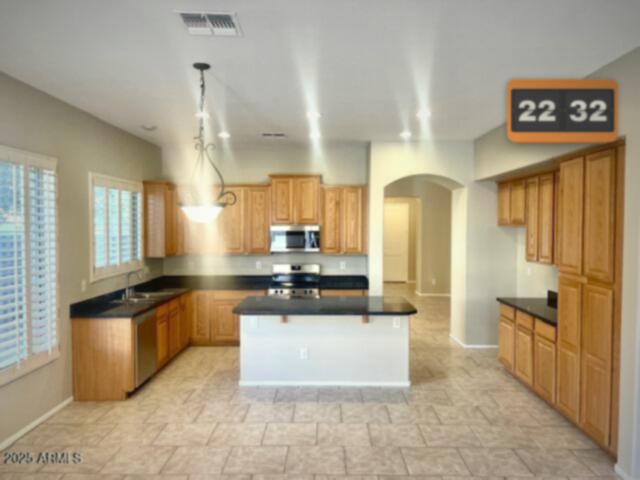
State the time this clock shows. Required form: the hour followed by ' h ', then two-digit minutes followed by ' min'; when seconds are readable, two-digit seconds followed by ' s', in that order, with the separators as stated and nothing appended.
22 h 32 min
